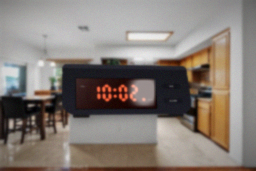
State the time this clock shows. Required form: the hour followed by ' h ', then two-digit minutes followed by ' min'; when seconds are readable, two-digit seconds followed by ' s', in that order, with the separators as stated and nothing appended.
10 h 02 min
